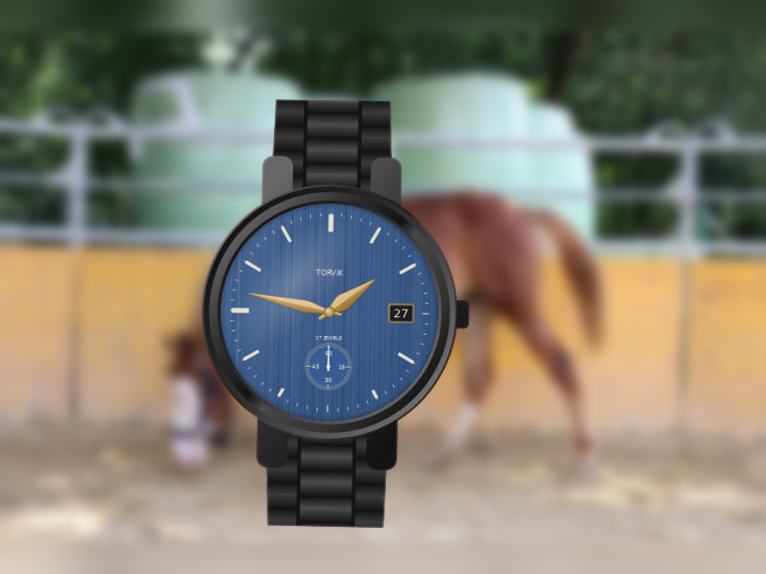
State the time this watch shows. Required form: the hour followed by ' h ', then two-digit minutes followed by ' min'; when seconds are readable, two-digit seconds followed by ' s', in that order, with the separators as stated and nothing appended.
1 h 47 min
